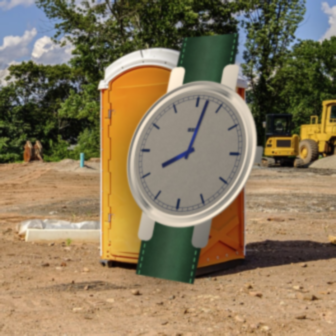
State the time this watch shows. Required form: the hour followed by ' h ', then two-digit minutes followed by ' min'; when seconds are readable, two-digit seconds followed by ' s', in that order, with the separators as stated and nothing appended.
8 h 02 min
